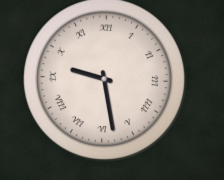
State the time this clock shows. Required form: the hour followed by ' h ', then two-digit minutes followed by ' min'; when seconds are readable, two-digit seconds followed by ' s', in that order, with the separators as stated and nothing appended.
9 h 28 min
